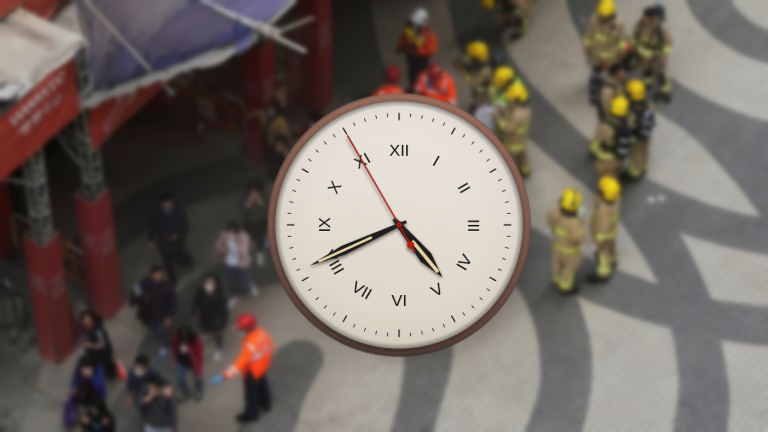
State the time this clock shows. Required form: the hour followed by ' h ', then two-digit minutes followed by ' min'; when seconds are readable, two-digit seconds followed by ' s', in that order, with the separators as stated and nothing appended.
4 h 40 min 55 s
